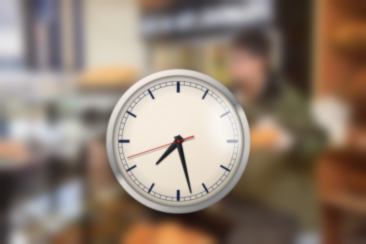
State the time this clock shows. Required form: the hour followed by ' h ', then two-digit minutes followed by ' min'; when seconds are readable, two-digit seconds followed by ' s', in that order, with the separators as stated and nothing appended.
7 h 27 min 42 s
